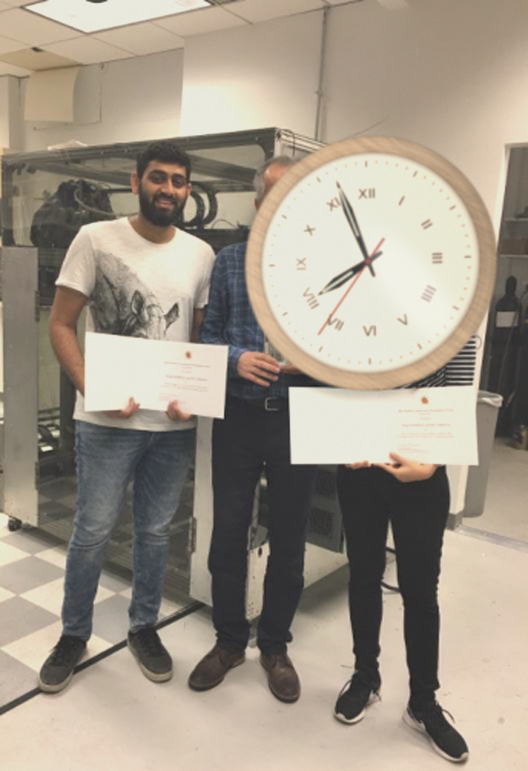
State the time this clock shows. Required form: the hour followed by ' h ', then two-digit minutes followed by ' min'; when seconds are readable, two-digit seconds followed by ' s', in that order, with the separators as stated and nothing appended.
7 h 56 min 36 s
